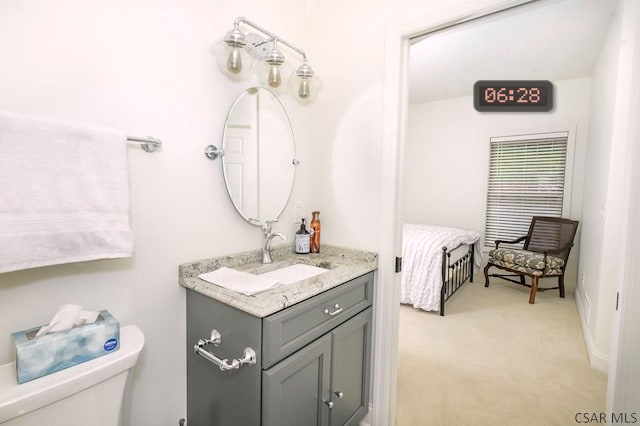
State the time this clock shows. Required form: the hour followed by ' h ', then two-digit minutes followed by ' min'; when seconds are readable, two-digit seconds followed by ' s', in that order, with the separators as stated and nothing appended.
6 h 28 min
